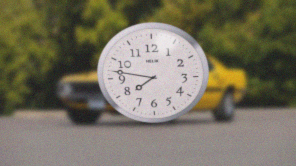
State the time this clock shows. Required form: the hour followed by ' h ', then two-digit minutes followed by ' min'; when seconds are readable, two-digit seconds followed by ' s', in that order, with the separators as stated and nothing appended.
7 h 47 min
